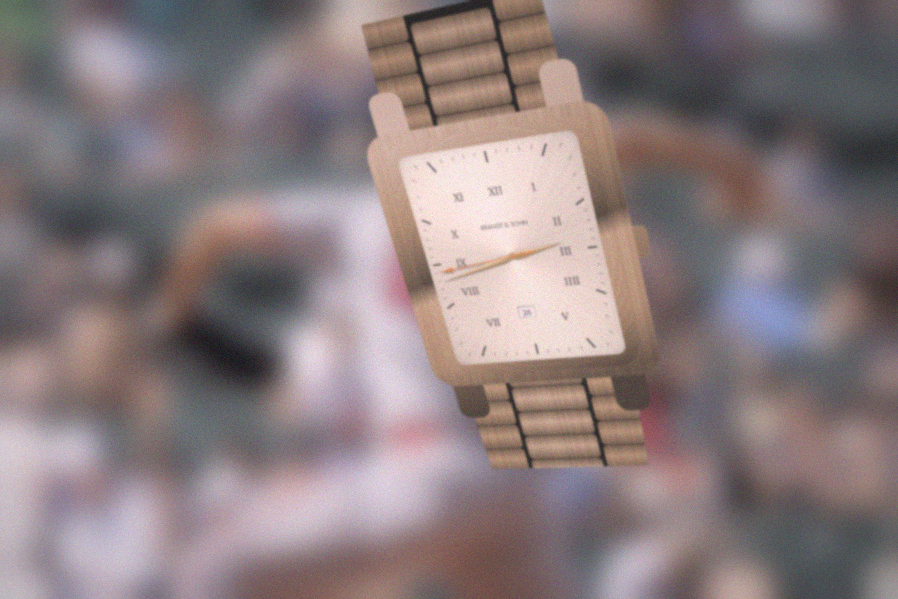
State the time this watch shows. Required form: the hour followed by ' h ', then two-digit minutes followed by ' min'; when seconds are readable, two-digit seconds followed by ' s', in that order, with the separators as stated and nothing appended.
2 h 42 min 44 s
